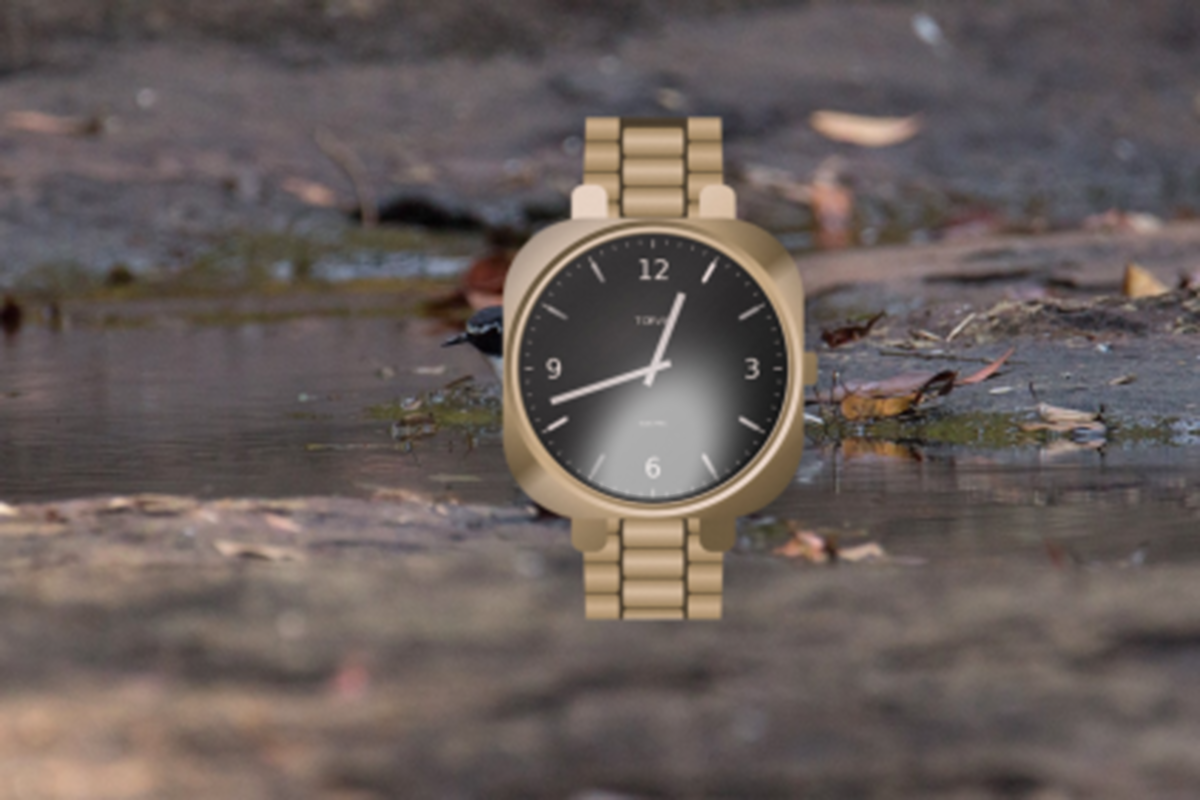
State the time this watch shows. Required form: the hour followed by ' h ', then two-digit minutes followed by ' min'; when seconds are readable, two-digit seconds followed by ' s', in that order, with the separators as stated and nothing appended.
12 h 42 min
